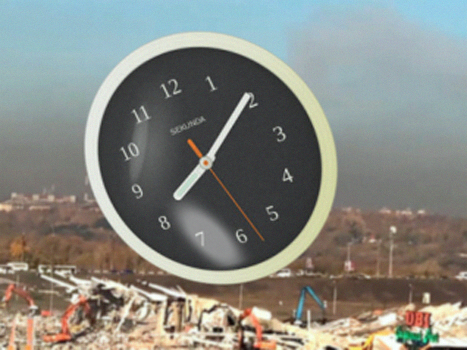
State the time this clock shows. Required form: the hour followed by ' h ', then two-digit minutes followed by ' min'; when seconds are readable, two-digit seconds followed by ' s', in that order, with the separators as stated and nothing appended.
8 h 09 min 28 s
